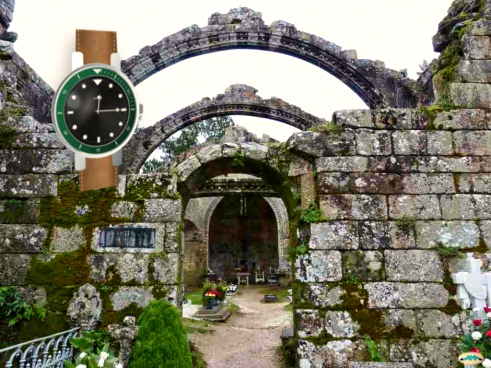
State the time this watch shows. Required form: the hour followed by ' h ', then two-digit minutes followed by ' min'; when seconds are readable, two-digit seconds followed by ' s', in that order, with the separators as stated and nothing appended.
12 h 15 min
